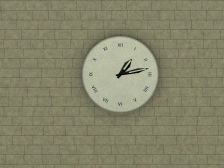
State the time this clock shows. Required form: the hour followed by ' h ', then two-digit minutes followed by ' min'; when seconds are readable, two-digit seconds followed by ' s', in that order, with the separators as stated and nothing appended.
1 h 13 min
